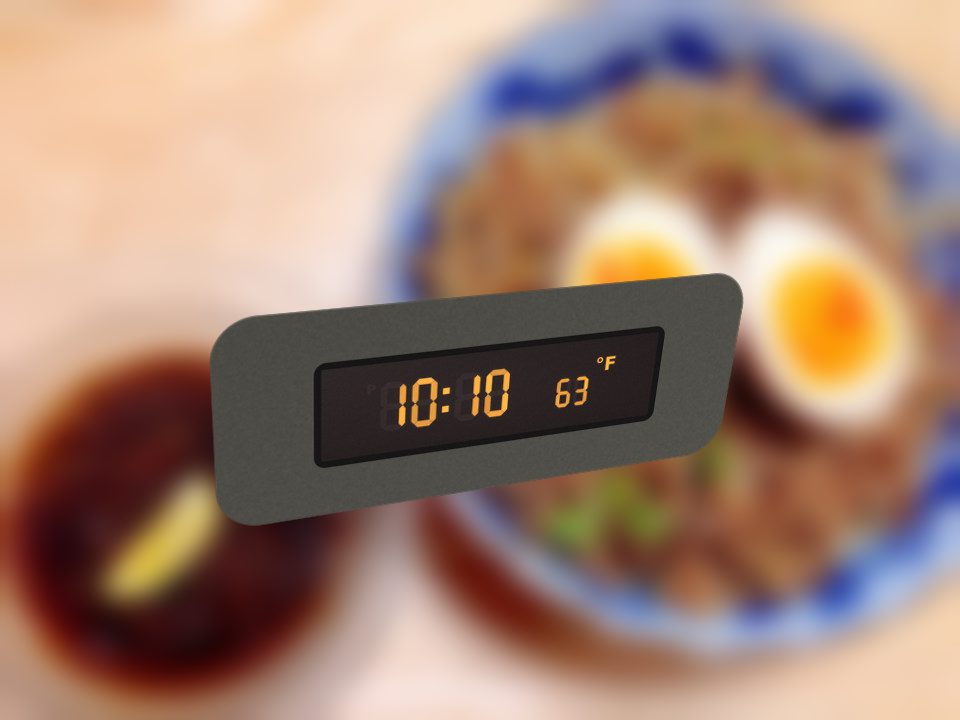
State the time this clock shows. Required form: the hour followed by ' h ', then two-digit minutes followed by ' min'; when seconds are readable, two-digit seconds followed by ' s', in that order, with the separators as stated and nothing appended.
10 h 10 min
